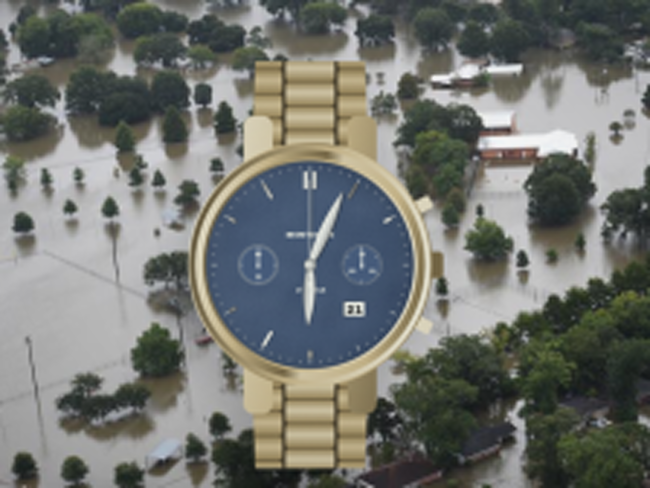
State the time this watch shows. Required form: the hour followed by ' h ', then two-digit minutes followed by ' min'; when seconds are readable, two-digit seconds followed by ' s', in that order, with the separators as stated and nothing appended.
6 h 04 min
